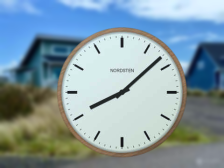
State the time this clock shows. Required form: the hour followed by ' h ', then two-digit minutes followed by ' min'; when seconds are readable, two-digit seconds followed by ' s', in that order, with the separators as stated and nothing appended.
8 h 08 min
